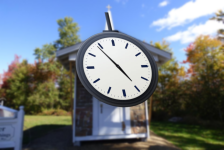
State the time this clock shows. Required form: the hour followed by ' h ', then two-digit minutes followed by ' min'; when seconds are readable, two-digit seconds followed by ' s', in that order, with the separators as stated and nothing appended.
4 h 54 min
